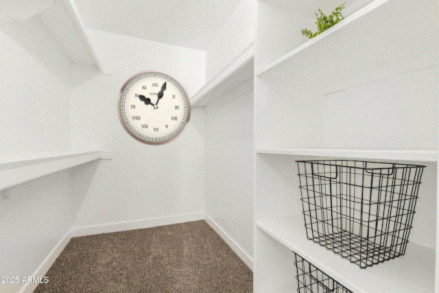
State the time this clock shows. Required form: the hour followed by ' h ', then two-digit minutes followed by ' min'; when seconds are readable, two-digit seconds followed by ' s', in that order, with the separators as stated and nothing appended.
10 h 04 min
